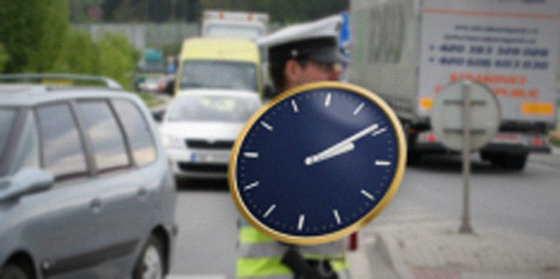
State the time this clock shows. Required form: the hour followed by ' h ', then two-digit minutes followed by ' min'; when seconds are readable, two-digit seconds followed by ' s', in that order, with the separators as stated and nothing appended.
2 h 09 min
